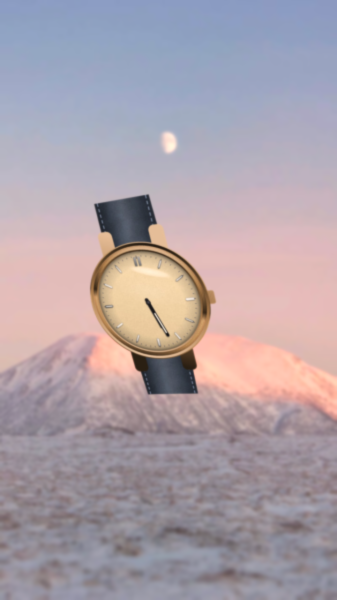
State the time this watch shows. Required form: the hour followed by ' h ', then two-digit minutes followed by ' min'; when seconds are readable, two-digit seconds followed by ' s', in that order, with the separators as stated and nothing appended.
5 h 27 min
